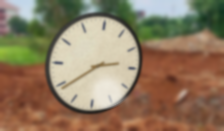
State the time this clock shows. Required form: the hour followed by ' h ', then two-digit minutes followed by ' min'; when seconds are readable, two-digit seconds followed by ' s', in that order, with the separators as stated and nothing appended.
2 h 39 min
